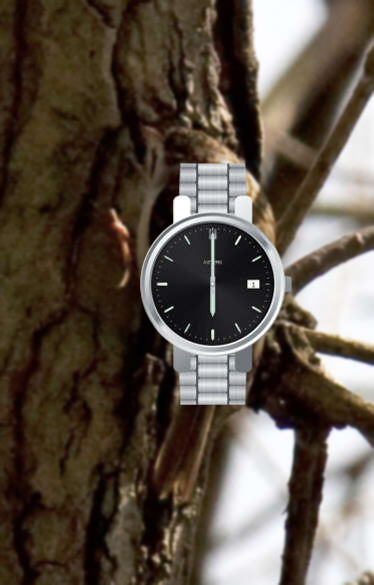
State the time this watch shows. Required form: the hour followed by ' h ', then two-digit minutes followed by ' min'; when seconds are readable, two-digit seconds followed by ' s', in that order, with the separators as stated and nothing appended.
6 h 00 min
